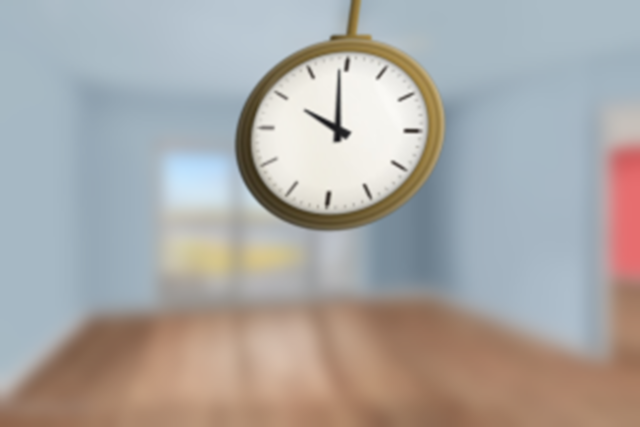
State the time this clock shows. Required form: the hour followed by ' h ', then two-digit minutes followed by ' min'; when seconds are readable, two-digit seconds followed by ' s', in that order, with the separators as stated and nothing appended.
9 h 59 min
